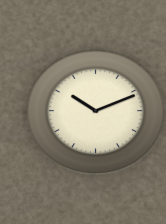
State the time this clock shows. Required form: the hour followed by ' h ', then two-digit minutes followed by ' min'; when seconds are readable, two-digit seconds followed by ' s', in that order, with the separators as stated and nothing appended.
10 h 11 min
